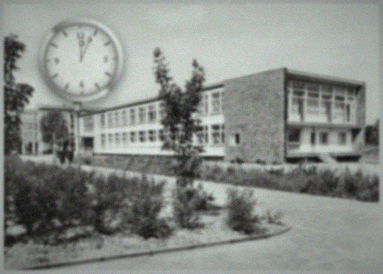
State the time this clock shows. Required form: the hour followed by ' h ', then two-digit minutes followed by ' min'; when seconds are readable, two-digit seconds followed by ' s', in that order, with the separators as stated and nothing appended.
12 h 04 min
